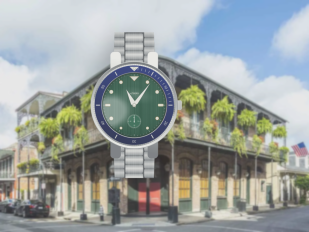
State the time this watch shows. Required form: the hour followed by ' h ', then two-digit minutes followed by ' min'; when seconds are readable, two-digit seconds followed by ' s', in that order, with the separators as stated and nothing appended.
11 h 06 min
